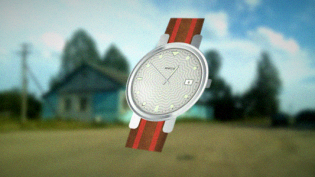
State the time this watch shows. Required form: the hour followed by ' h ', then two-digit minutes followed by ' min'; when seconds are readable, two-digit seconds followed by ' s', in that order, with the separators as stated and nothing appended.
12 h 51 min
